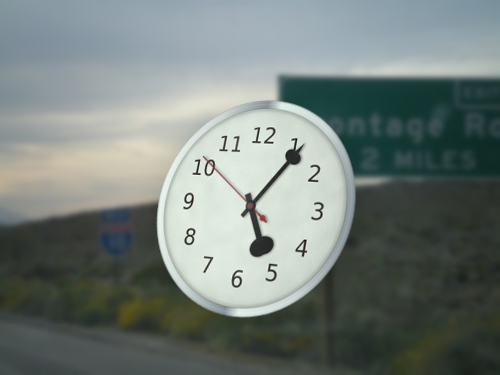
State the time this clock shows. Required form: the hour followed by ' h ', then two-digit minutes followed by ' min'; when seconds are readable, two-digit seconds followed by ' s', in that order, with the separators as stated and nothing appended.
5 h 05 min 51 s
